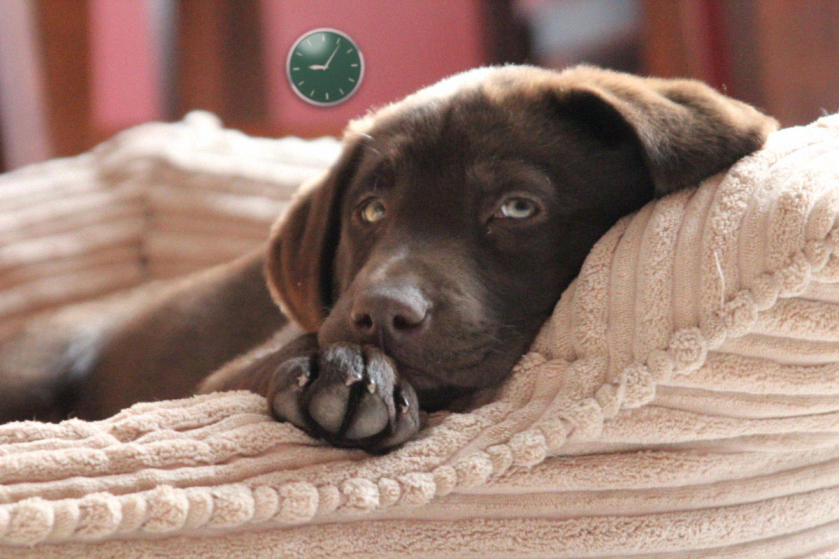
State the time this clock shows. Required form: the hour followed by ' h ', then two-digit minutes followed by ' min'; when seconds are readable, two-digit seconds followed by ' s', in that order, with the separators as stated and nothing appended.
9 h 06 min
